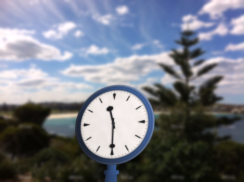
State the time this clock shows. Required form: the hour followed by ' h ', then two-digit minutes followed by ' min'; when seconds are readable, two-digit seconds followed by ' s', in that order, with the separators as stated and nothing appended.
11 h 30 min
